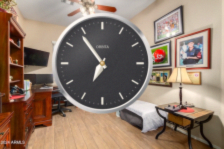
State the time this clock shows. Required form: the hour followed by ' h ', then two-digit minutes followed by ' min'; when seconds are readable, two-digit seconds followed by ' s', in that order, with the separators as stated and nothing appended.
6 h 54 min
